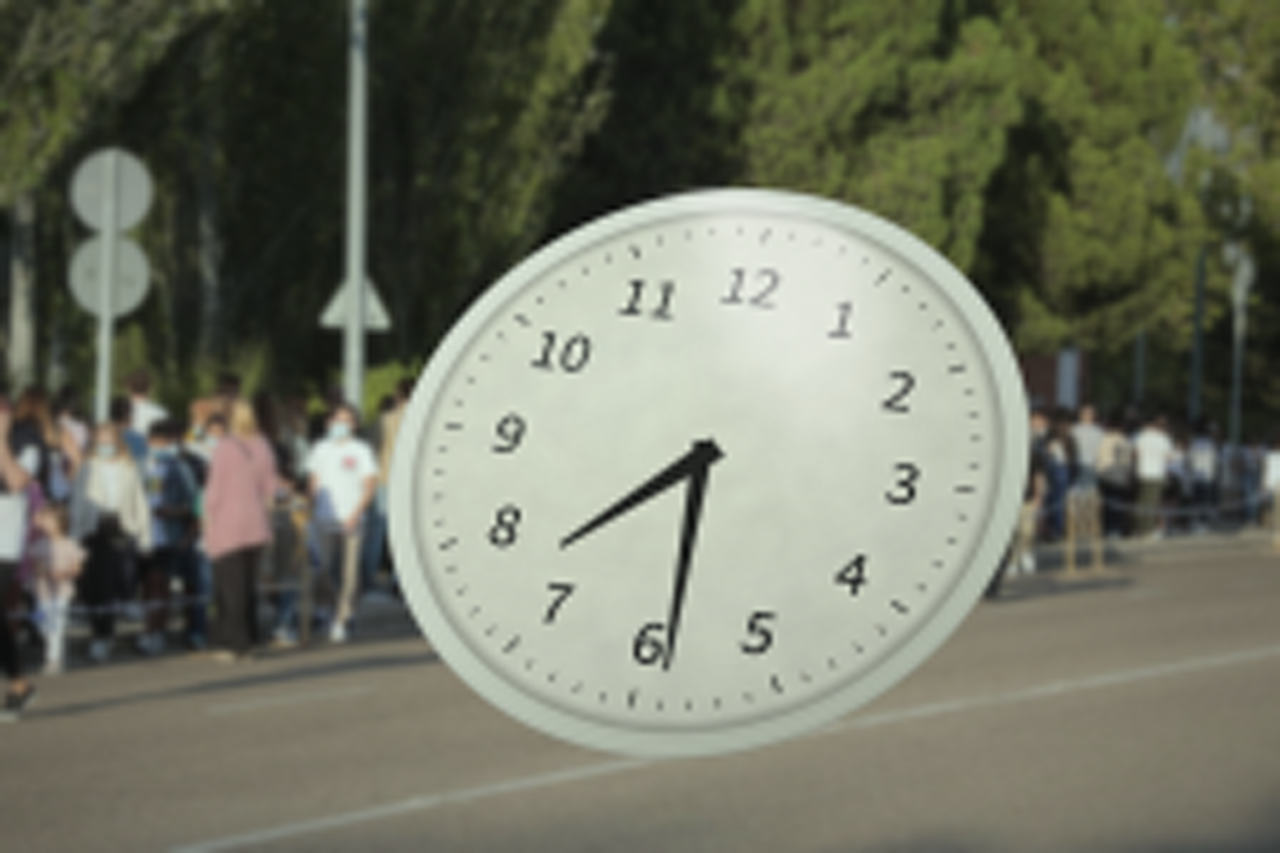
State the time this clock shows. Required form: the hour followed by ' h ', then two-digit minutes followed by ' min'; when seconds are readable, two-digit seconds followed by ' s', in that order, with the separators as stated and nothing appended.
7 h 29 min
